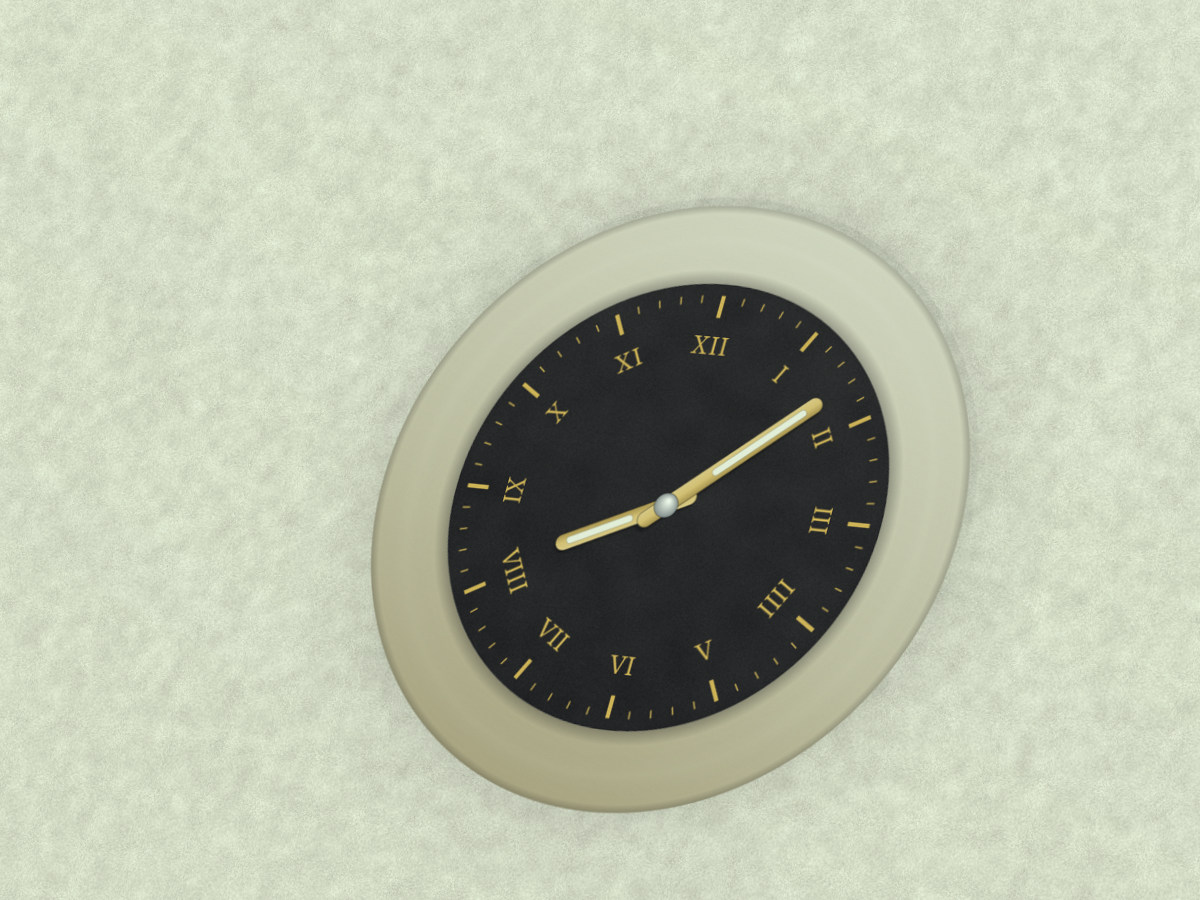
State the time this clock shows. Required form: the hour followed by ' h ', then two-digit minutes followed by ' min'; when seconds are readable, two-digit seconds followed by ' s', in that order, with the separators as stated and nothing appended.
8 h 08 min
